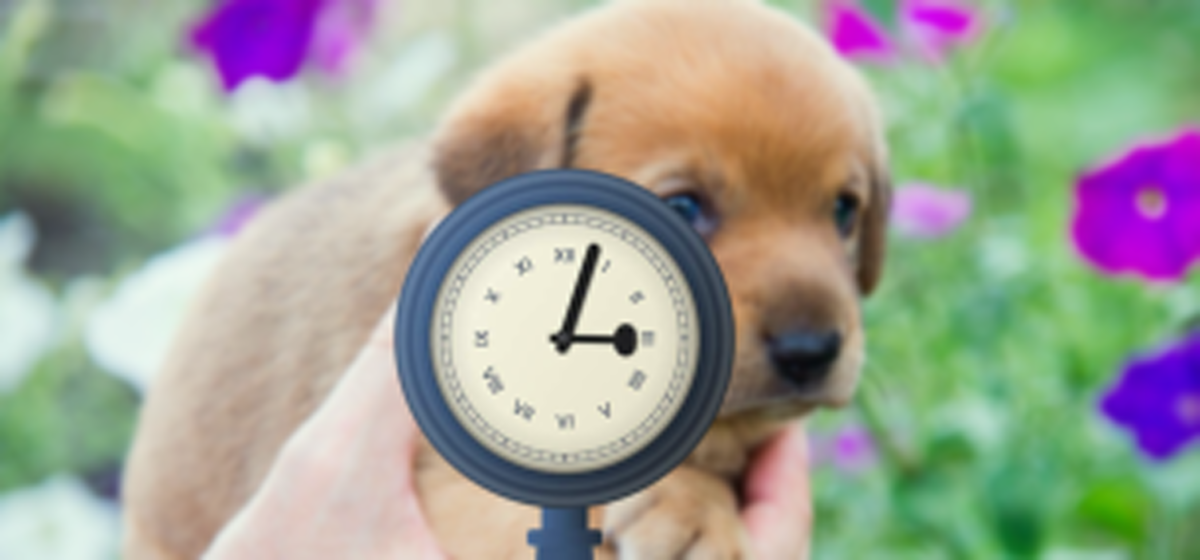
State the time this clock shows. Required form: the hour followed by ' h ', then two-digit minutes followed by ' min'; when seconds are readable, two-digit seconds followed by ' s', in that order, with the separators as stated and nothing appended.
3 h 03 min
